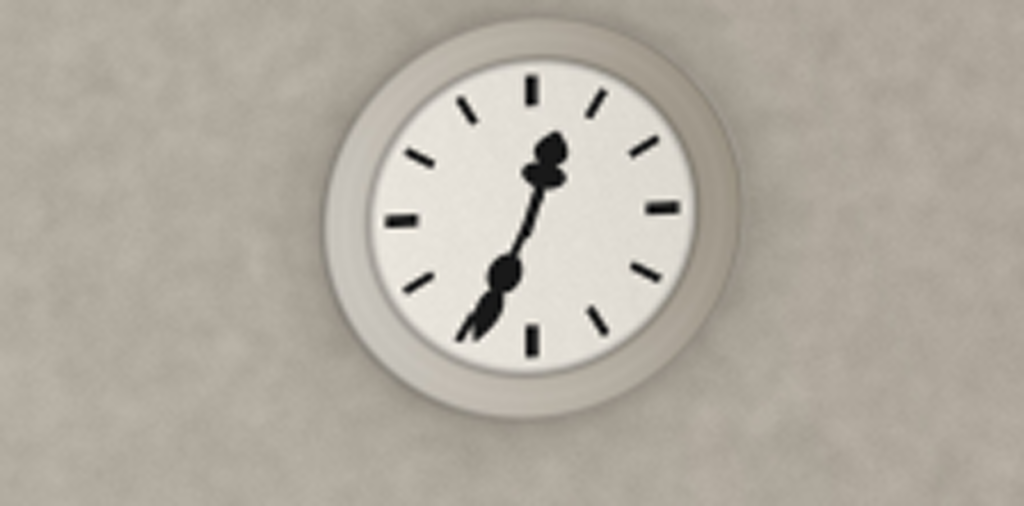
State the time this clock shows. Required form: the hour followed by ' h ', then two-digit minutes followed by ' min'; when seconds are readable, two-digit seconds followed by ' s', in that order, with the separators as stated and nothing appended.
12 h 34 min
